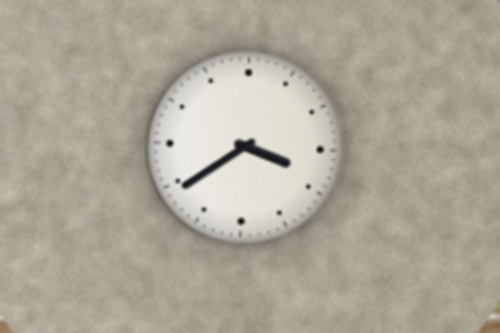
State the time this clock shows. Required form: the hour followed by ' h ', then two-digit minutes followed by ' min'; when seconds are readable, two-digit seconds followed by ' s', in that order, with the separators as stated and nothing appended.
3 h 39 min
